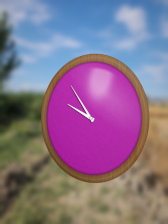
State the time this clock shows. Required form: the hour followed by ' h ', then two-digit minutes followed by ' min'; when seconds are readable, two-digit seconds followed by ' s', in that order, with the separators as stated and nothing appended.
9 h 54 min
